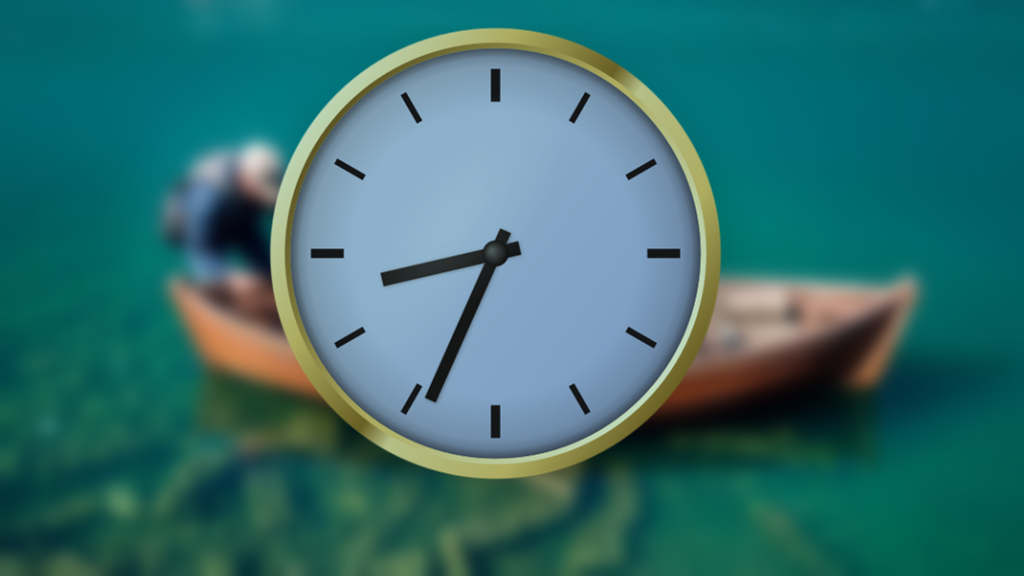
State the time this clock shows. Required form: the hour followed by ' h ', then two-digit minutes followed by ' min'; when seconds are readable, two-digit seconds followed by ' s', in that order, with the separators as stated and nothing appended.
8 h 34 min
